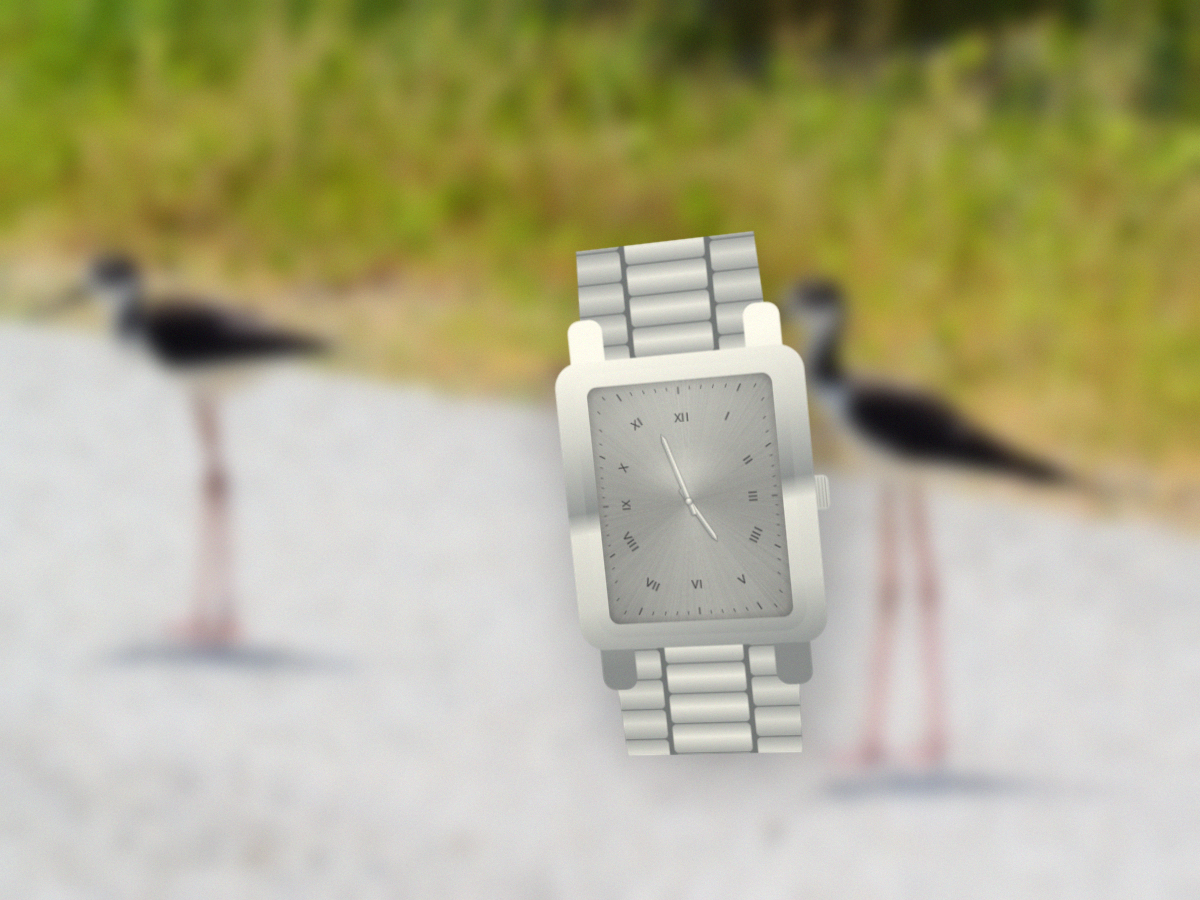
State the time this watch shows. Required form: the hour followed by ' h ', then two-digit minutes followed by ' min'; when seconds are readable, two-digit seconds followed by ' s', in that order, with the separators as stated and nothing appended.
4 h 57 min
